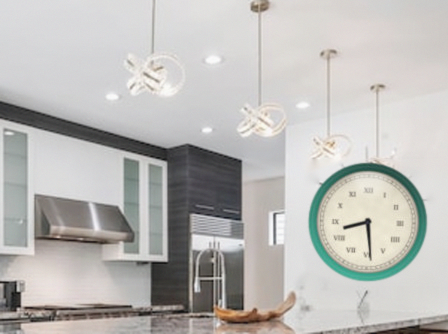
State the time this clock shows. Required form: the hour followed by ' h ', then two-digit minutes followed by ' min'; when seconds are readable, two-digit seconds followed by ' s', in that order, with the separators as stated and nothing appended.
8 h 29 min
